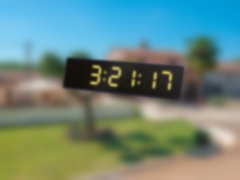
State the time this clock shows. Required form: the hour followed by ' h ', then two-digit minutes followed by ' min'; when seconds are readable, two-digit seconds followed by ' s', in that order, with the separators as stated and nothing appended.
3 h 21 min 17 s
